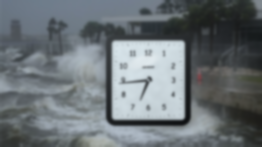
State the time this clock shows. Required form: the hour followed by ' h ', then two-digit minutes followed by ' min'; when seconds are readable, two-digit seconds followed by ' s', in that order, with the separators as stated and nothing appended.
6 h 44 min
